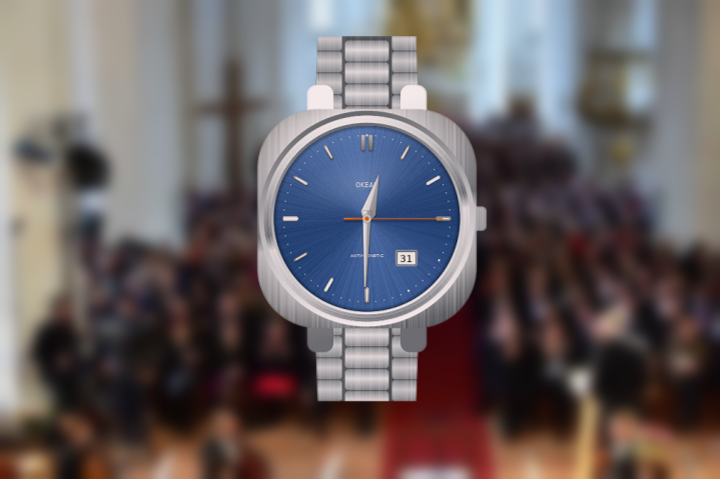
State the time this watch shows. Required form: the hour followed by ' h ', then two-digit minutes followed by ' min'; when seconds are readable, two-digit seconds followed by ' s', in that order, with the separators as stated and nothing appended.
12 h 30 min 15 s
